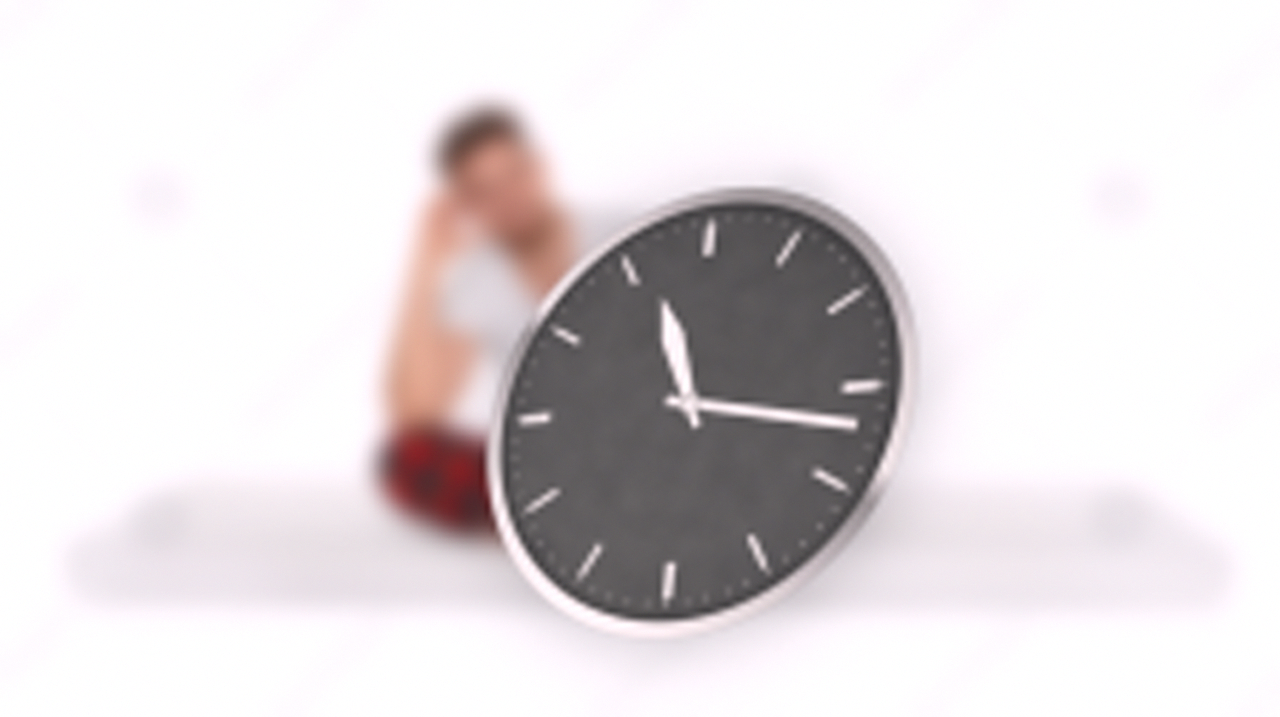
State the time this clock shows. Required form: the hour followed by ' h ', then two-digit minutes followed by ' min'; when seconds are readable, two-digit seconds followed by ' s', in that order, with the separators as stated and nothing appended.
11 h 17 min
